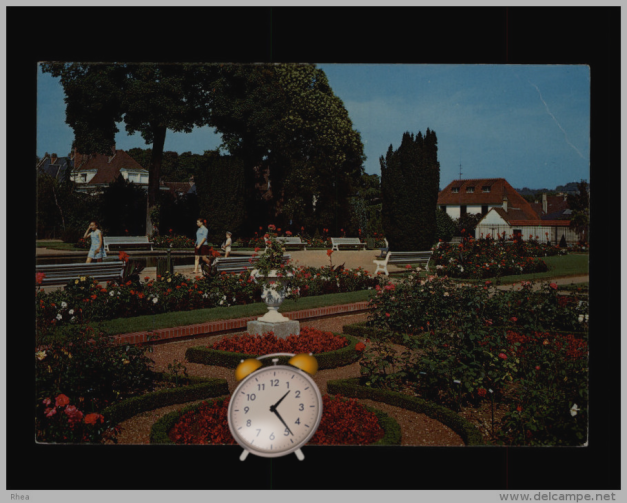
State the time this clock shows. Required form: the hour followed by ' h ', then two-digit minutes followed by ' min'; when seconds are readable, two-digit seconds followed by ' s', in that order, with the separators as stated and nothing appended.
1 h 24 min
